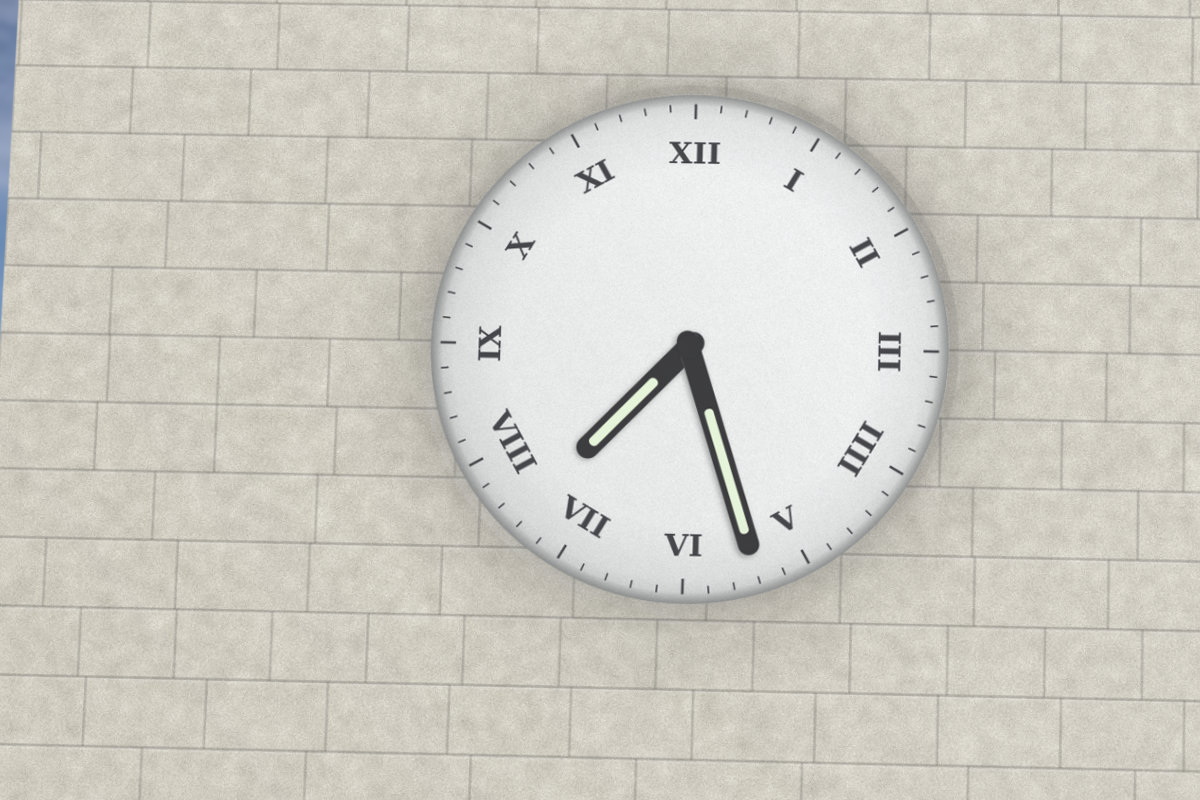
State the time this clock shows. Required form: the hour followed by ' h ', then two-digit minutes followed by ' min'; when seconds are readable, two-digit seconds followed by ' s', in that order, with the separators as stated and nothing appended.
7 h 27 min
